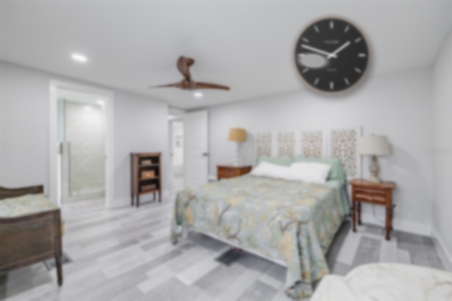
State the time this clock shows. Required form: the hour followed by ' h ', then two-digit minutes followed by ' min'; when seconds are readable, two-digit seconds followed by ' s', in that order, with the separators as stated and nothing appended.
1 h 48 min
